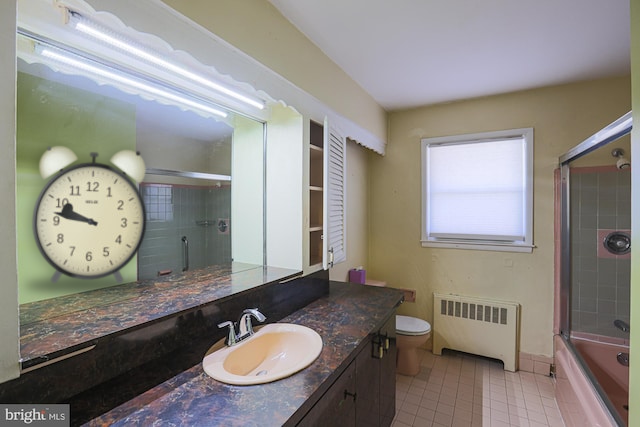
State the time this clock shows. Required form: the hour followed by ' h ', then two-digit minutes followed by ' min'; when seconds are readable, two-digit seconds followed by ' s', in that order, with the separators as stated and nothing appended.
9 h 47 min
